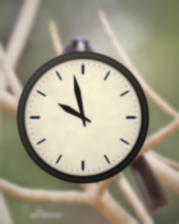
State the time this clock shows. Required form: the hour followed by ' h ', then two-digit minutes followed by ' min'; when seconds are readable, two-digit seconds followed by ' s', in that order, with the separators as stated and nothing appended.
9 h 58 min
